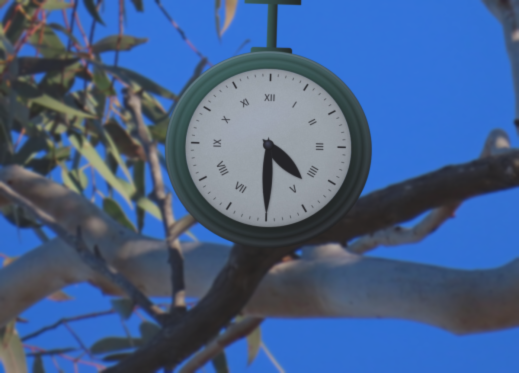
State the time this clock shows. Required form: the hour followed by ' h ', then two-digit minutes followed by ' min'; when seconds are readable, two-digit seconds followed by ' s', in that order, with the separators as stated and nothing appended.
4 h 30 min
